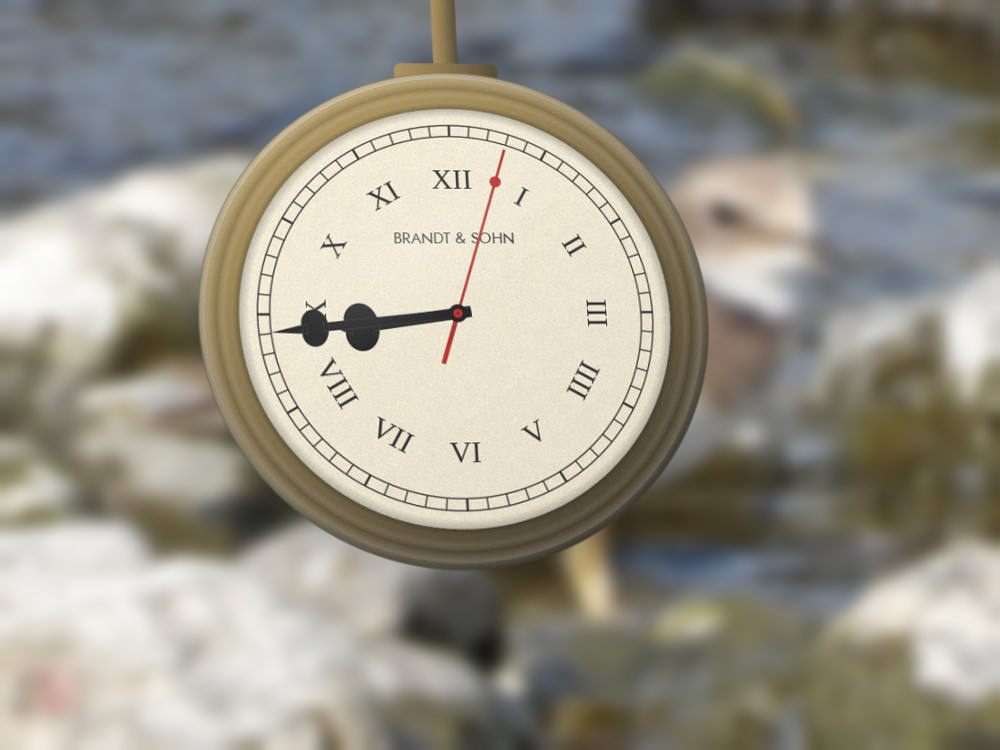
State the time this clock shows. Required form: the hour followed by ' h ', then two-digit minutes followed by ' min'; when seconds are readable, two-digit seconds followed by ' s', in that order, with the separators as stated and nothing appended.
8 h 44 min 03 s
